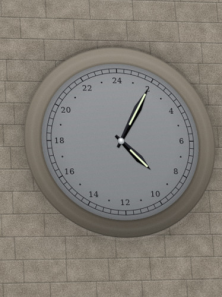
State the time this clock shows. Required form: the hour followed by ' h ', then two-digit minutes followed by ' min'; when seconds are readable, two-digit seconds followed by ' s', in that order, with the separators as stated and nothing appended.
9 h 05 min
